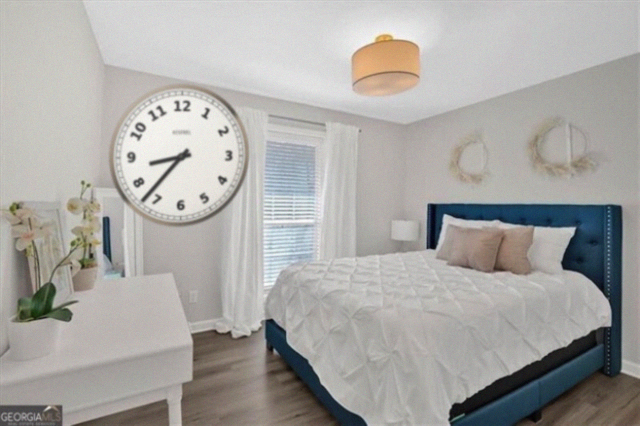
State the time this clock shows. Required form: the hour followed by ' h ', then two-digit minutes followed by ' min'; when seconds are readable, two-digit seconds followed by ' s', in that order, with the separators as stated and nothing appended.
8 h 37 min
